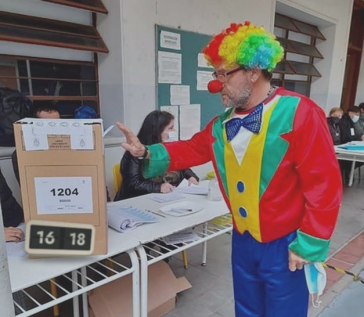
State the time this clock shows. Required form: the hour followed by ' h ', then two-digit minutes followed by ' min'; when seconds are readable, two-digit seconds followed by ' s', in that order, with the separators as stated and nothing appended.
16 h 18 min
